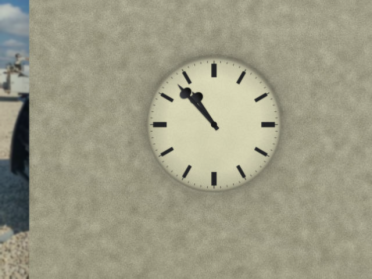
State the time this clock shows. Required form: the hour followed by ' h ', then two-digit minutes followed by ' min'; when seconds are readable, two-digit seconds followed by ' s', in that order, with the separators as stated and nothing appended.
10 h 53 min
